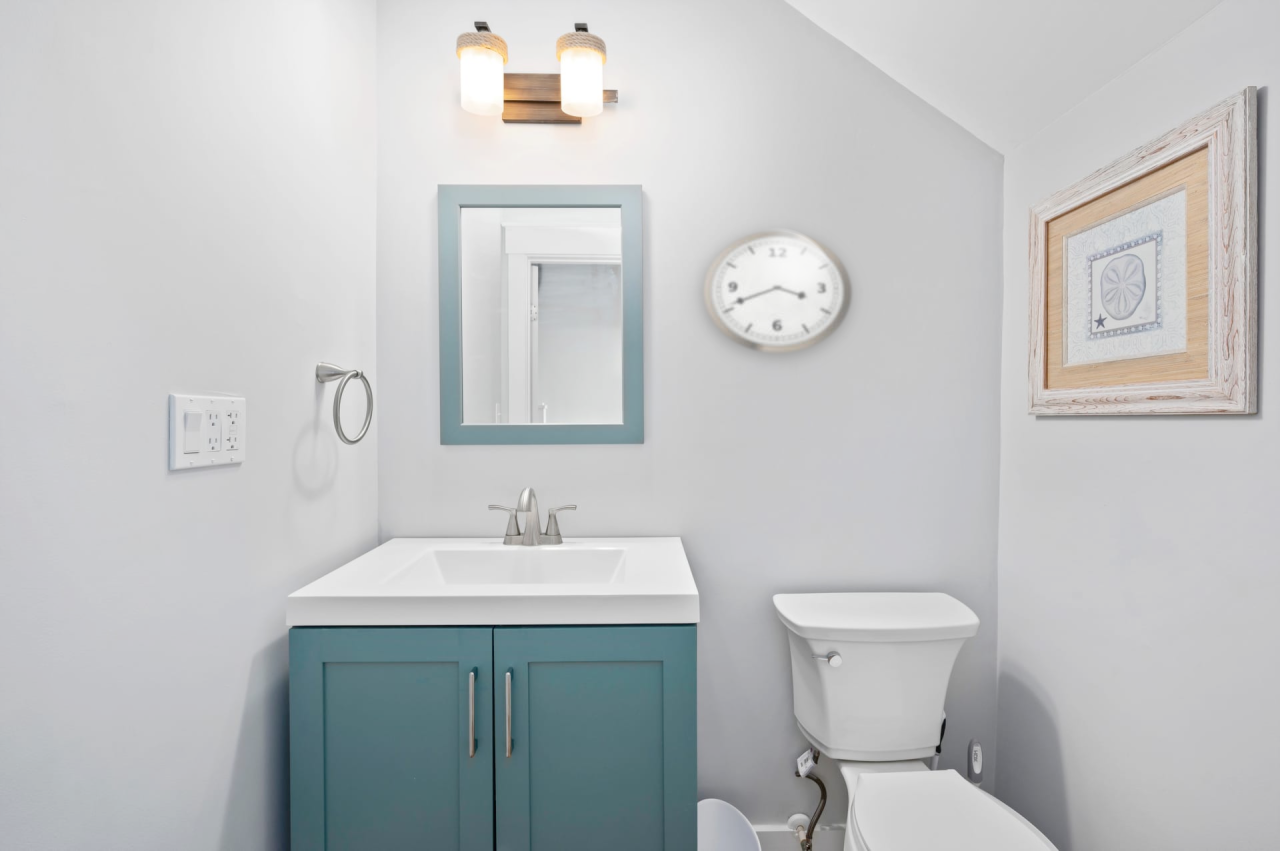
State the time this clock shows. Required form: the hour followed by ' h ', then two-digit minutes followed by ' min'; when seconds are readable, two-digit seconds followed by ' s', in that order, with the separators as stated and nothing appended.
3 h 41 min
